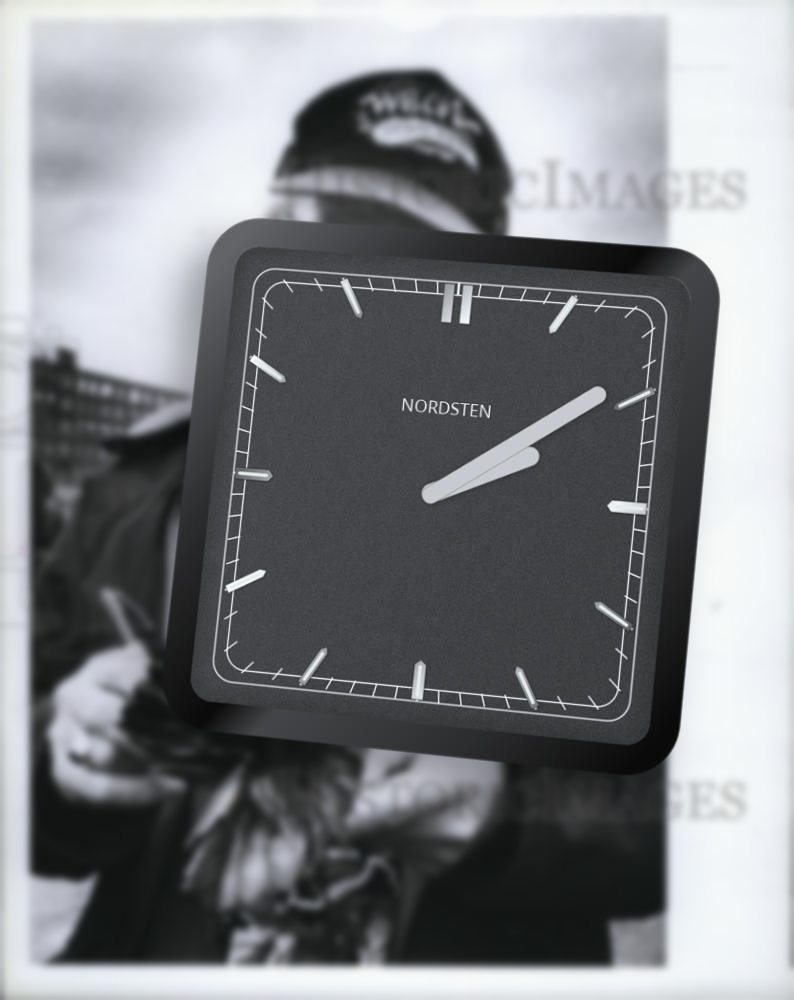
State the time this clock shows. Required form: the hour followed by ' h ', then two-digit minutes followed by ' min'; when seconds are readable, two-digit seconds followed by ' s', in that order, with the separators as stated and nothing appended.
2 h 09 min
